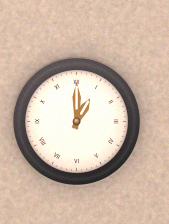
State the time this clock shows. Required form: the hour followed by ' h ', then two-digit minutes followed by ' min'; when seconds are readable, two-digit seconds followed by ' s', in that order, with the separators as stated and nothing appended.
1 h 00 min
